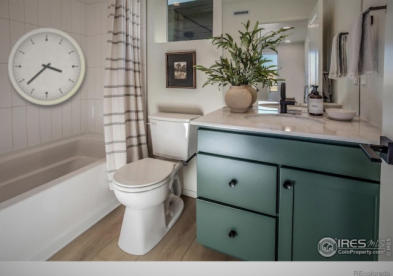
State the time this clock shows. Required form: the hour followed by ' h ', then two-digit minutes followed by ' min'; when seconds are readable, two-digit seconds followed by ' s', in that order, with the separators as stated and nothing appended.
3 h 38 min
